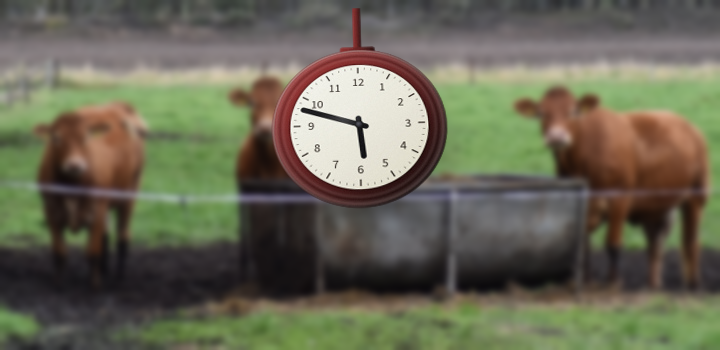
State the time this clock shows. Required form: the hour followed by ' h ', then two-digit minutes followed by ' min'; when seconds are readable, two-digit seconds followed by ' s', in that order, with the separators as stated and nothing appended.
5 h 48 min
